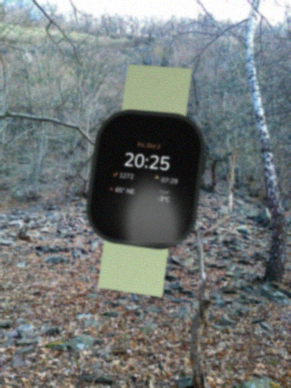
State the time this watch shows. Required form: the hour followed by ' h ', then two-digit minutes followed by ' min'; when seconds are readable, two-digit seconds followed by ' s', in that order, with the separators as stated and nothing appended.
20 h 25 min
